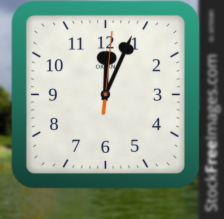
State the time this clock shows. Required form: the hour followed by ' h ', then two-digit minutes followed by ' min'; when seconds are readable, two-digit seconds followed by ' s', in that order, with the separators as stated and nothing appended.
12 h 04 min 01 s
